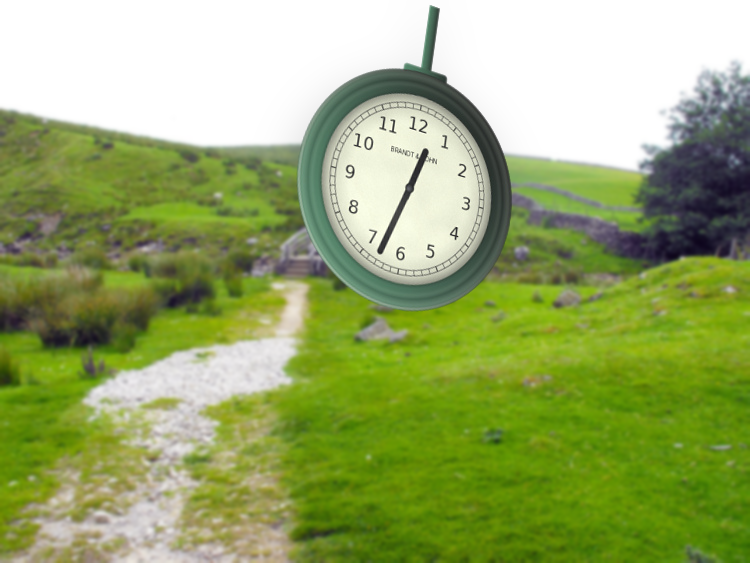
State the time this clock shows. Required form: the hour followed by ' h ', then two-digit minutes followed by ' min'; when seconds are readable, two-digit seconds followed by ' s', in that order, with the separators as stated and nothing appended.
12 h 33 min
